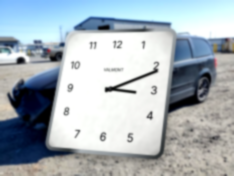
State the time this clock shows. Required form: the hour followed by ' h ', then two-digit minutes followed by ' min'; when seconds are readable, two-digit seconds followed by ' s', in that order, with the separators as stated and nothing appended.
3 h 11 min
